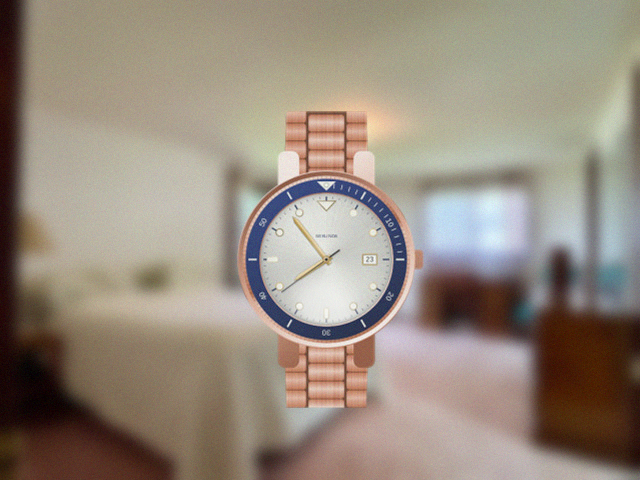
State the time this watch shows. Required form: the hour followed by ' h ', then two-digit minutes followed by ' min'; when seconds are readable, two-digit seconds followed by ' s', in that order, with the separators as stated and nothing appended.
7 h 53 min 39 s
